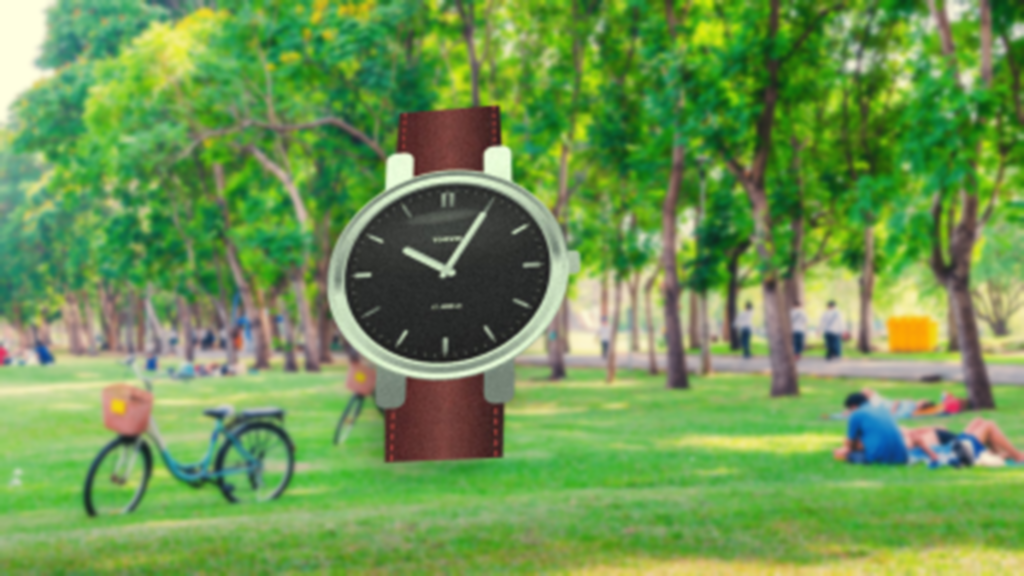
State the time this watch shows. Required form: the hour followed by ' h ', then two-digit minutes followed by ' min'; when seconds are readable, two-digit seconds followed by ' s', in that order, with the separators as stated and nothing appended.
10 h 05 min
